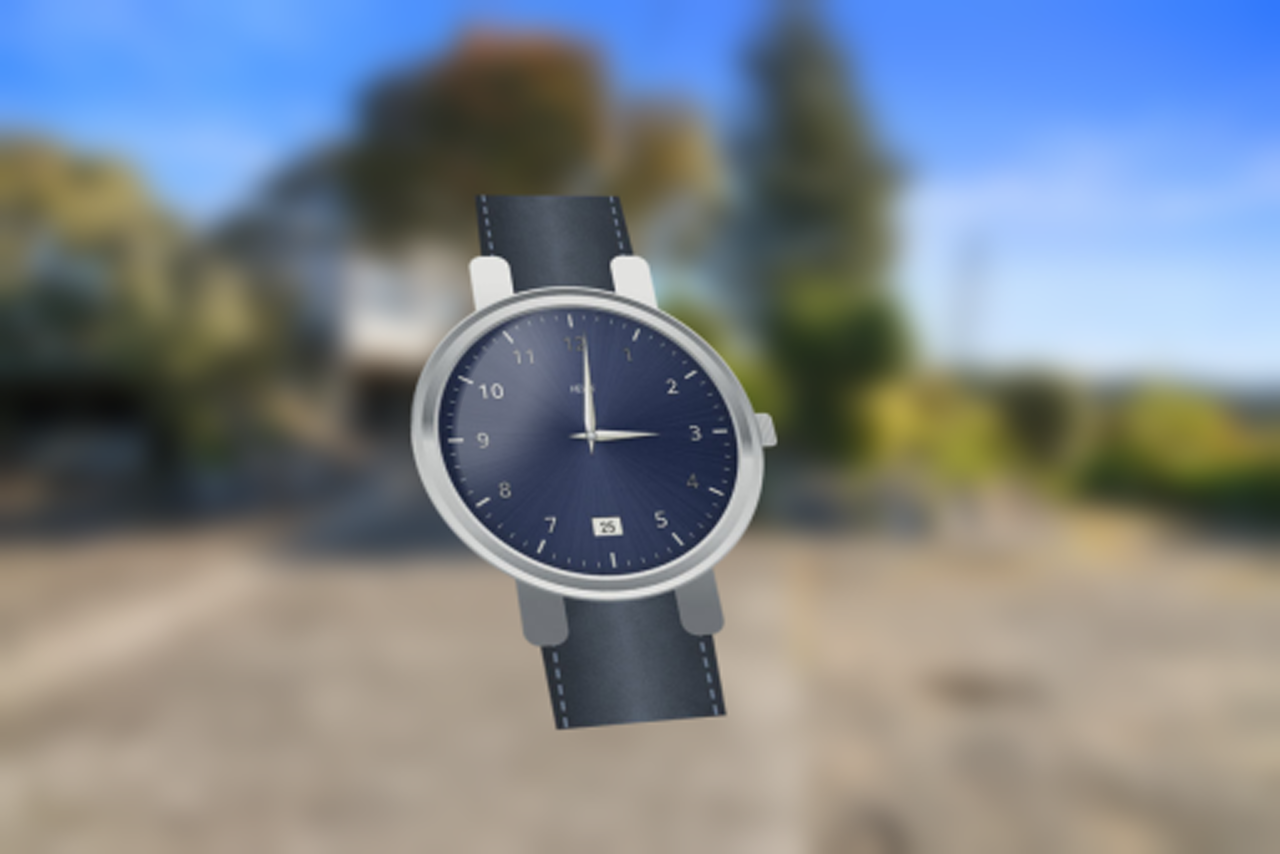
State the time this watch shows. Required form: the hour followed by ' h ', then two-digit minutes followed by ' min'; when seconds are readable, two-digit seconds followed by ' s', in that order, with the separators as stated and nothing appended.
3 h 01 min
